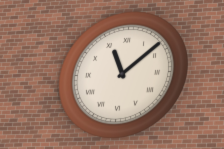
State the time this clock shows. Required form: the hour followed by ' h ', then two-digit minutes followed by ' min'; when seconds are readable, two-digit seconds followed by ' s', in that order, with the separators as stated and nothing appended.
11 h 08 min
